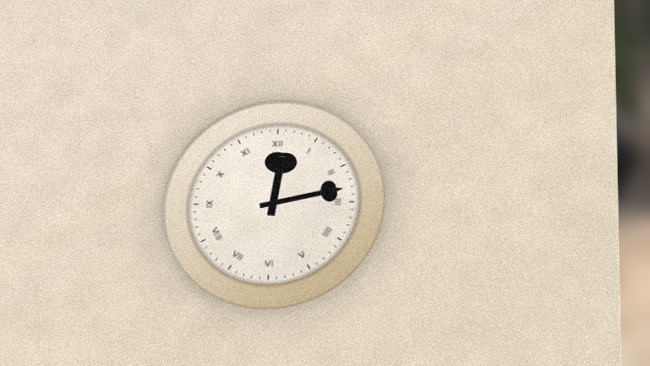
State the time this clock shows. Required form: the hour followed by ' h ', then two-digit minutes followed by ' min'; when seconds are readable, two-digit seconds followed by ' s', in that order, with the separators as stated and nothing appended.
12 h 13 min
